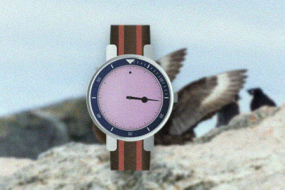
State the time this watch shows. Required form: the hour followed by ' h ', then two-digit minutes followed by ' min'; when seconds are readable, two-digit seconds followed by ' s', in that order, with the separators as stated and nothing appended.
3 h 16 min
